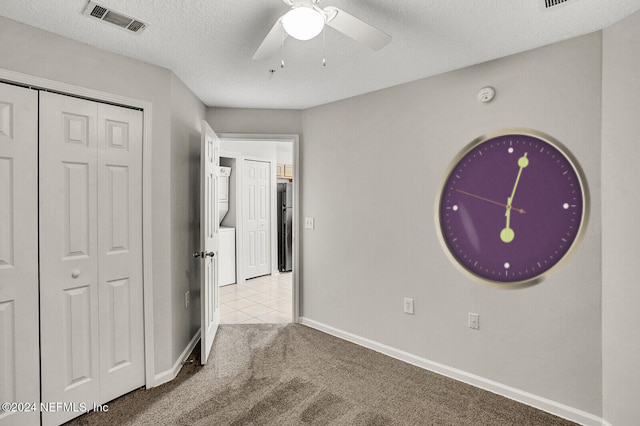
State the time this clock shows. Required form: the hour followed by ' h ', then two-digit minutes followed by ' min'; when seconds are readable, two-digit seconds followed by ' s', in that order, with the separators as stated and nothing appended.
6 h 02 min 48 s
